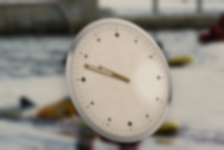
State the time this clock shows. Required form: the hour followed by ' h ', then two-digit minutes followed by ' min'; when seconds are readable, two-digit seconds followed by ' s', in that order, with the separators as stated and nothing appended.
9 h 48 min
